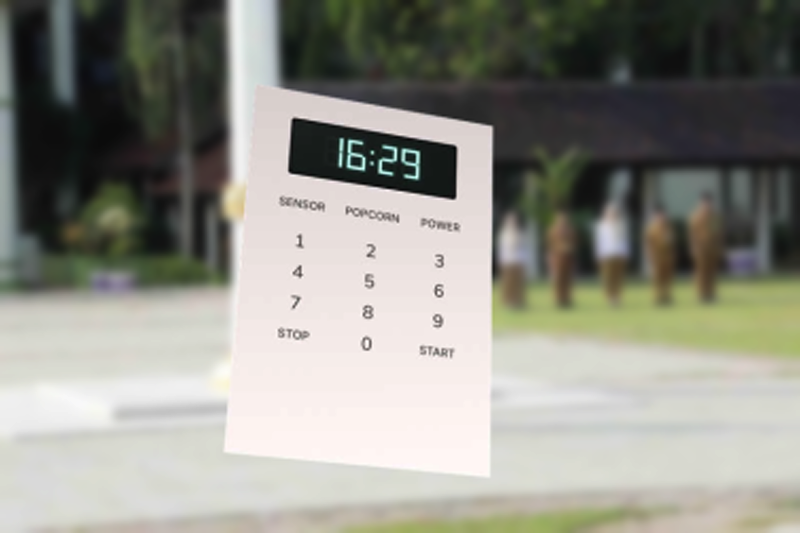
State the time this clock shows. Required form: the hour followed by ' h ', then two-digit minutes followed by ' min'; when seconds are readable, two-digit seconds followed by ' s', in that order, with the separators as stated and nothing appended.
16 h 29 min
